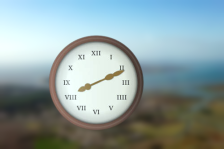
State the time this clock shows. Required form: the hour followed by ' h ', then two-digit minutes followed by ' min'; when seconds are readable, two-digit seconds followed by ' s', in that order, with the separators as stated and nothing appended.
8 h 11 min
